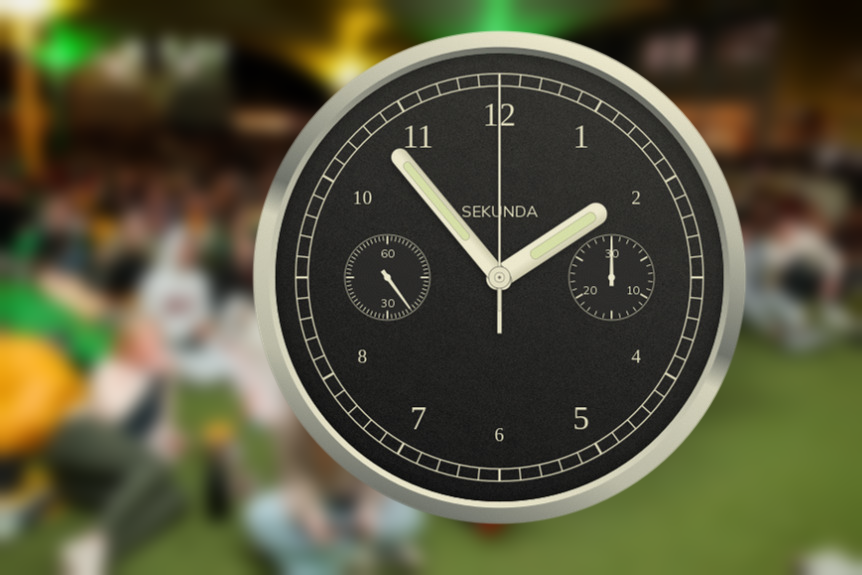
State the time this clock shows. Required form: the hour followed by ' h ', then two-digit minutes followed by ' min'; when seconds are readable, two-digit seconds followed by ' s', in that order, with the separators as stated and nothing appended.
1 h 53 min 24 s
